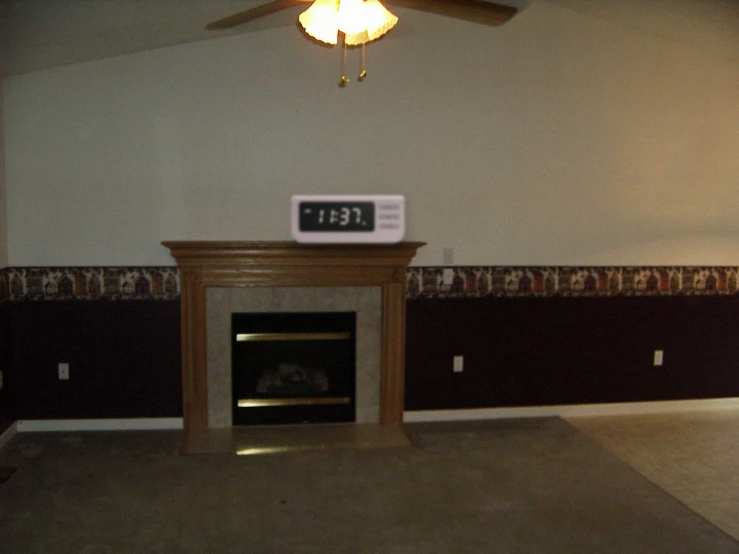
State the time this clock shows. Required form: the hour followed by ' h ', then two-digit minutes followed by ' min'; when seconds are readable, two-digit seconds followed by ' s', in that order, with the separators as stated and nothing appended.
11 h 37 min
